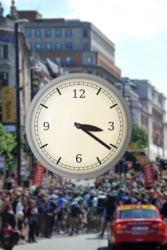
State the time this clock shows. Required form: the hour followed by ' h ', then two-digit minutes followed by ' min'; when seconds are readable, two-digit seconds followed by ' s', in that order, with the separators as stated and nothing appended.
3 h 21 min
